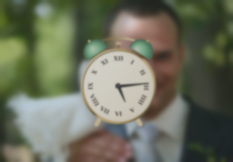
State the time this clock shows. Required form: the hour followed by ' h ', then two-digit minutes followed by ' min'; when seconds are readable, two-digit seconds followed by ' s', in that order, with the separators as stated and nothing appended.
5 h 14 min
